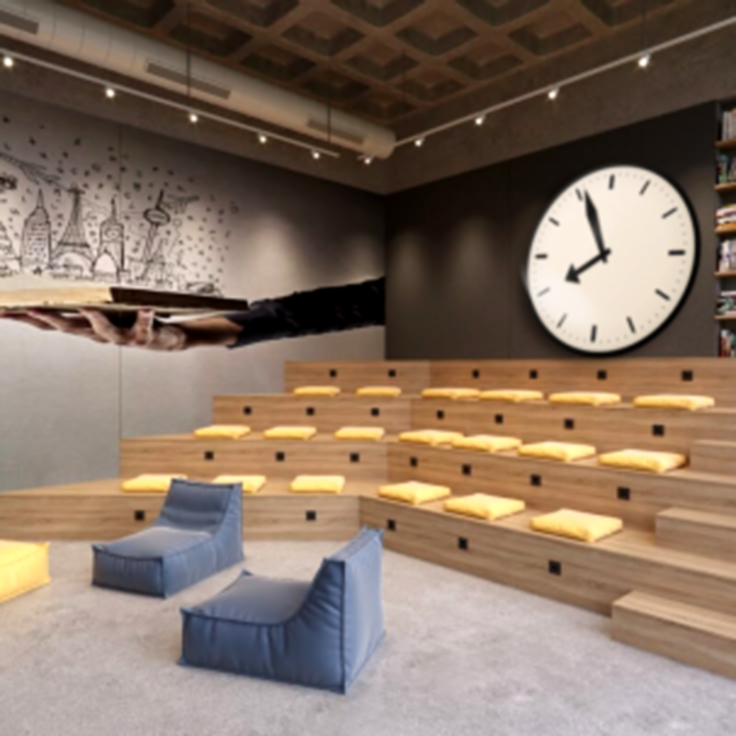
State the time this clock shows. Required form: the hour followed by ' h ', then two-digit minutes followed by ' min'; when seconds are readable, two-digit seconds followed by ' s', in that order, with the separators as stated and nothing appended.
7 h 56 min
